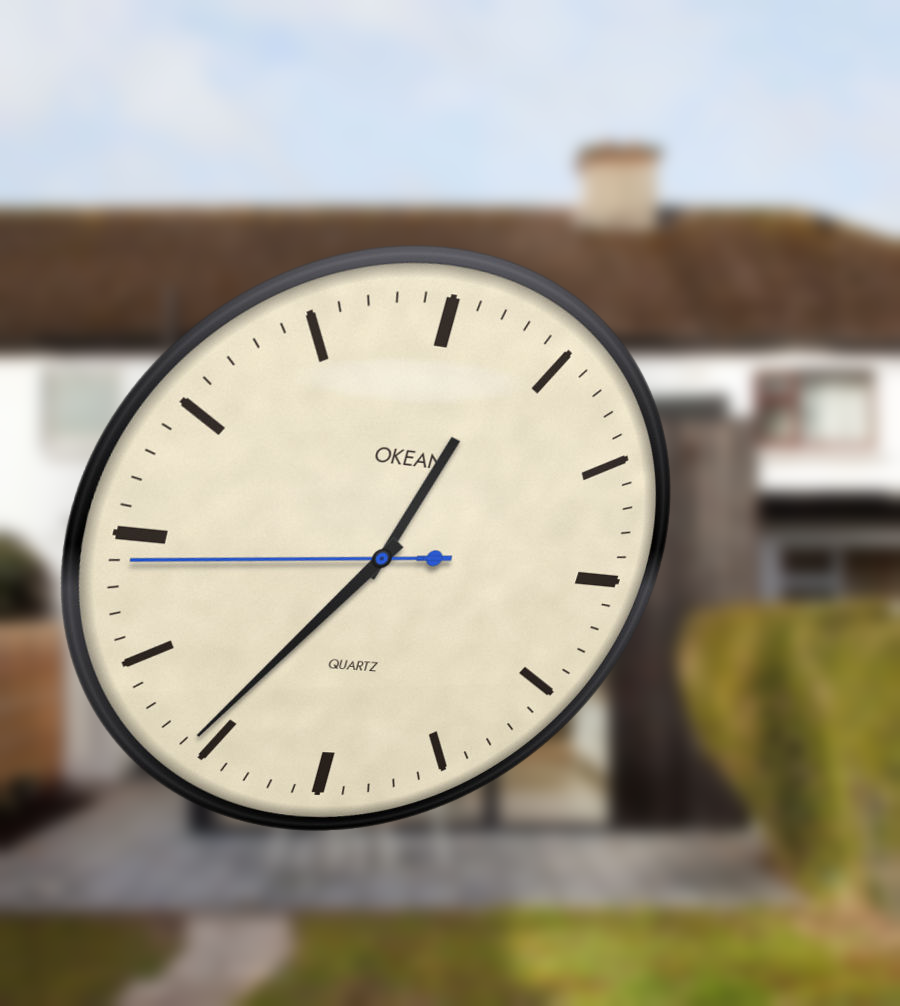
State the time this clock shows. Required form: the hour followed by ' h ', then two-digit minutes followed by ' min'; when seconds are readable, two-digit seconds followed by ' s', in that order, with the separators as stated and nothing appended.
12 h 35 min 44 s
